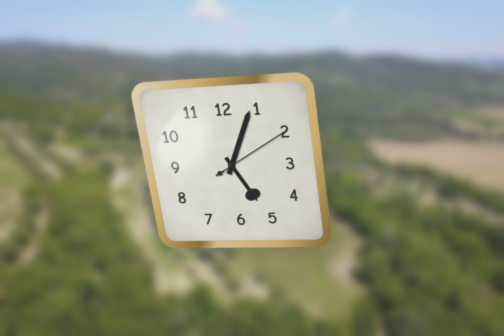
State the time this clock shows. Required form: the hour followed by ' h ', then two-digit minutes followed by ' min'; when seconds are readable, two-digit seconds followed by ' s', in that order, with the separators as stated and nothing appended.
5 h 04 min 10 s
